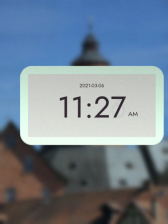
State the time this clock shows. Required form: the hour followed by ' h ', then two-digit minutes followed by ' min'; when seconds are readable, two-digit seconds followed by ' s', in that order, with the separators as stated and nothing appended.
11 h 27 min
